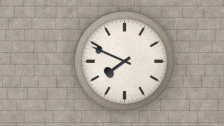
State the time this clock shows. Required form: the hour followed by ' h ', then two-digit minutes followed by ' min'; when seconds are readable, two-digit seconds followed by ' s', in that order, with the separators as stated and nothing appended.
7 h 49 min
